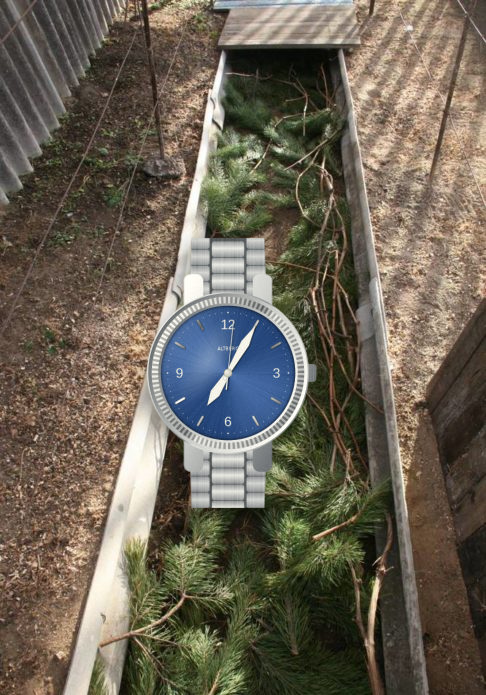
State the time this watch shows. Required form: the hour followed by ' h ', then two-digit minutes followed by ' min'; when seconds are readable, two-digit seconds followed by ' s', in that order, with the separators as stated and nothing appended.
7 h 05 min 01 s
